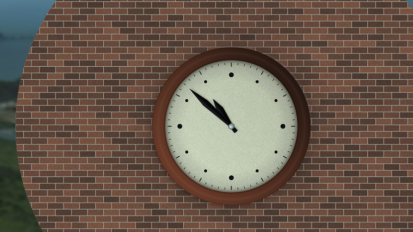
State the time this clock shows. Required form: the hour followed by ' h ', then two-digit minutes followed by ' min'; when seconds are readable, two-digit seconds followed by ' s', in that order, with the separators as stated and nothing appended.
10 h 52 min
